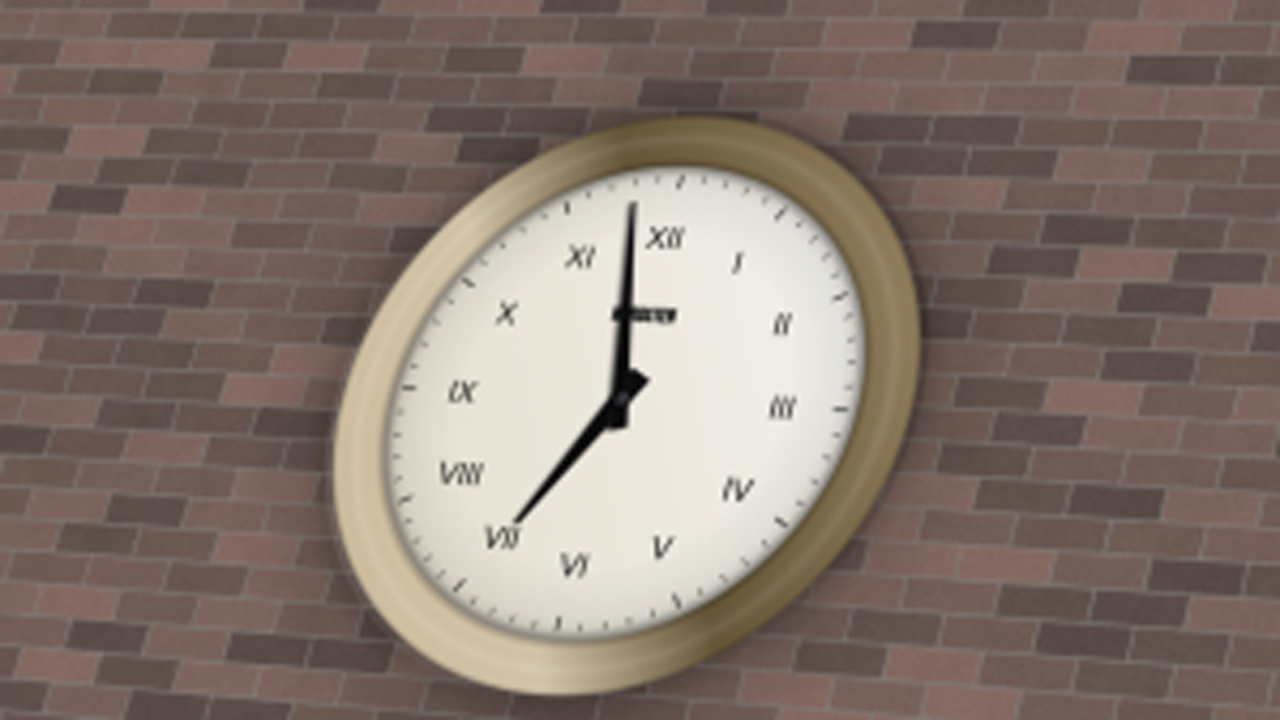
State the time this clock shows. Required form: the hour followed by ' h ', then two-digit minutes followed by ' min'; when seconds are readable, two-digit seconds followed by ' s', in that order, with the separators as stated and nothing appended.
6 h 58 min
